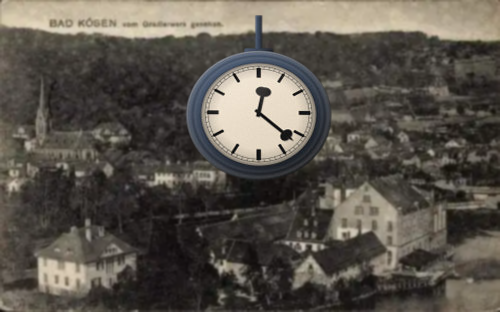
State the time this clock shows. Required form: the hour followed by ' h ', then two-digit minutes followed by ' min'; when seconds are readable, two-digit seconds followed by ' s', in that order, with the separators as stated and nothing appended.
12 h 22 min
